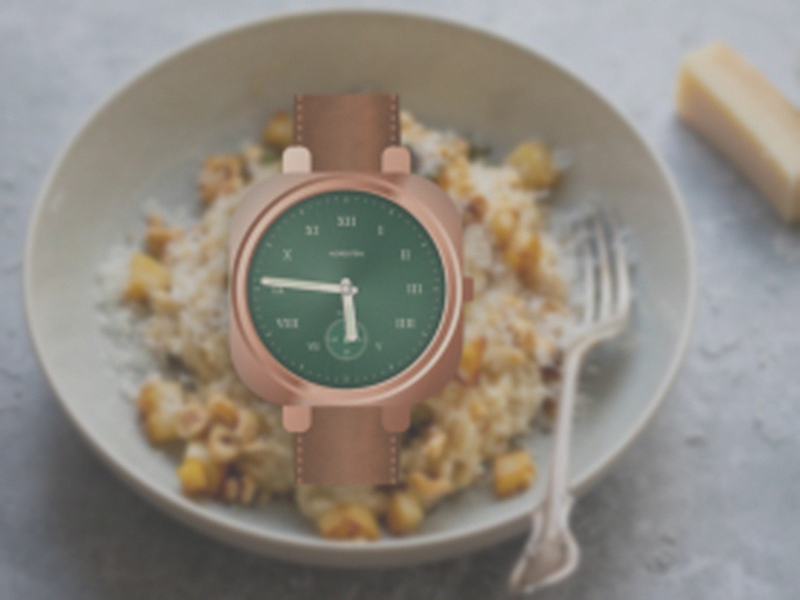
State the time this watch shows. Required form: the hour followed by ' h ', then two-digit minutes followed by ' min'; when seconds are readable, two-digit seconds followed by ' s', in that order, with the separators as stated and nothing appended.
5 h 46 min
